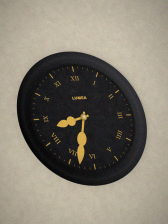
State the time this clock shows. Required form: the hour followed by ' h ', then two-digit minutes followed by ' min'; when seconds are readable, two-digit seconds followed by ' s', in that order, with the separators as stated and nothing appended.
8 h 33 min
